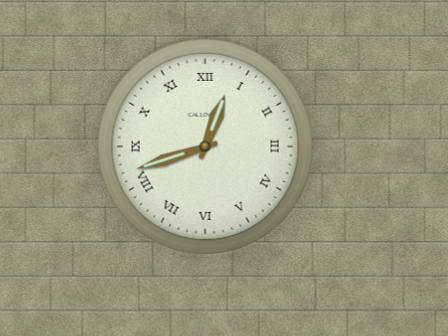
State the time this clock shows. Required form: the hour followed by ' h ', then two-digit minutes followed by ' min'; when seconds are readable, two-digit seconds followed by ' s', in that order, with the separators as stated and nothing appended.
12 h 42 min
